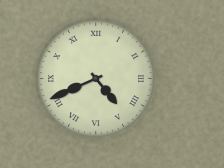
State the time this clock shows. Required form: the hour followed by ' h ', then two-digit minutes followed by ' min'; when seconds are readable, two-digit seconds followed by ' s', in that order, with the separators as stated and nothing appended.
4 h 41 min
